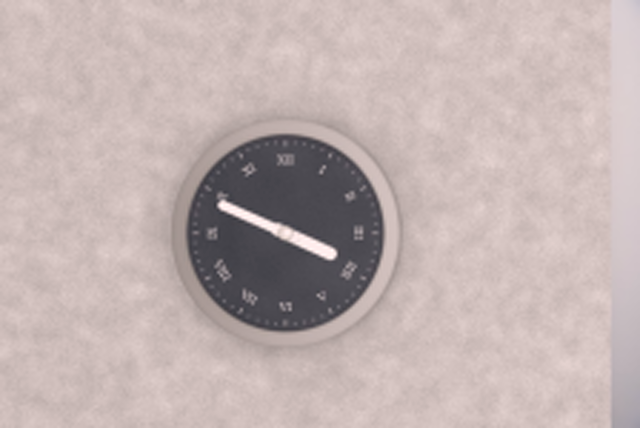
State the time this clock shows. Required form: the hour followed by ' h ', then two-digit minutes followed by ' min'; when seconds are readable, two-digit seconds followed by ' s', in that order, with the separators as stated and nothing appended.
3 h 49 min
